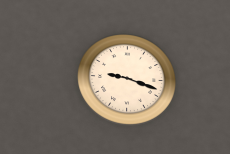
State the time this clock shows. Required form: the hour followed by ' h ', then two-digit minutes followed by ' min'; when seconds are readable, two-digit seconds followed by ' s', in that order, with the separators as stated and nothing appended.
9 h 18 min
